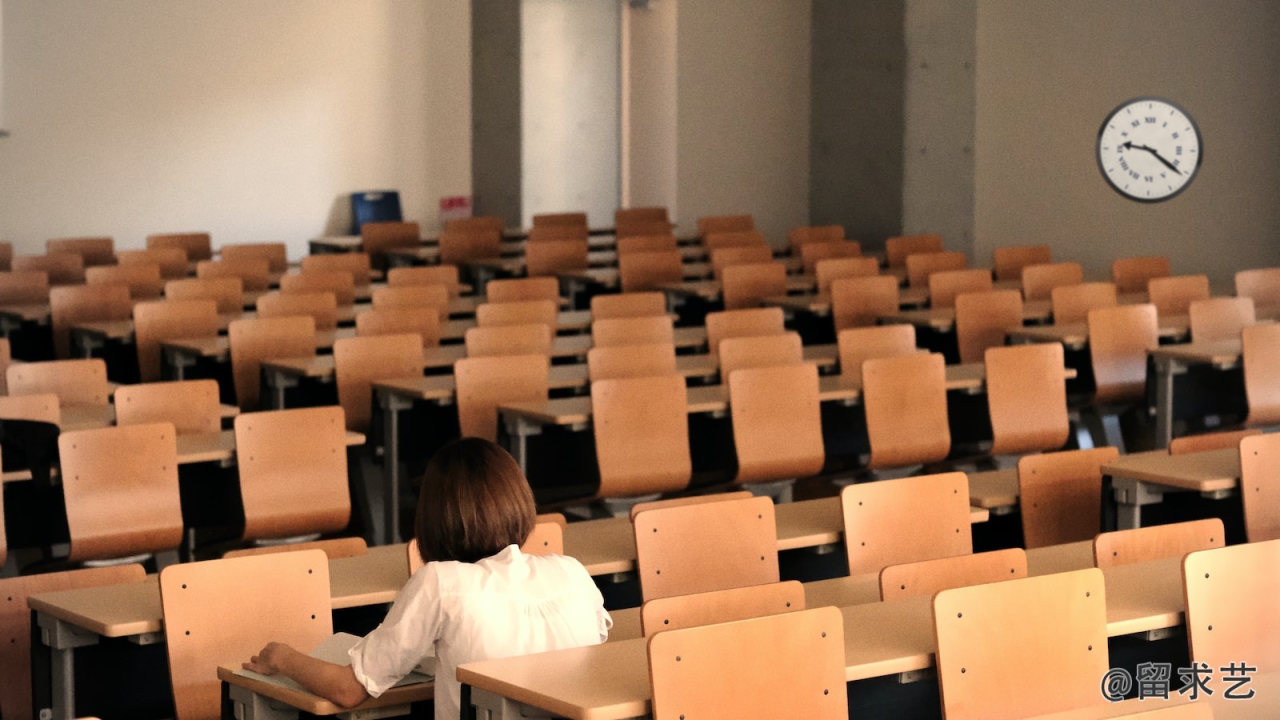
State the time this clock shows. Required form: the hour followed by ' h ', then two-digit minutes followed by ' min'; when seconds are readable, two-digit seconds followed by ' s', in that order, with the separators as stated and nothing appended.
9 h 21 min
